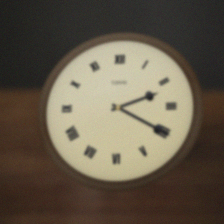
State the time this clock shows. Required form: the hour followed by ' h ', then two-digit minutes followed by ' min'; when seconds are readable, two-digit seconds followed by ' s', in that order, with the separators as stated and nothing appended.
2 h 20 min
